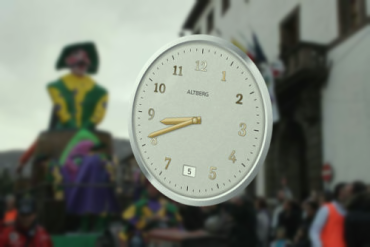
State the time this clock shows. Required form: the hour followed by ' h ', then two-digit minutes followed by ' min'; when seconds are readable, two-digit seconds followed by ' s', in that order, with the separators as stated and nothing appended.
8 h 41 min
